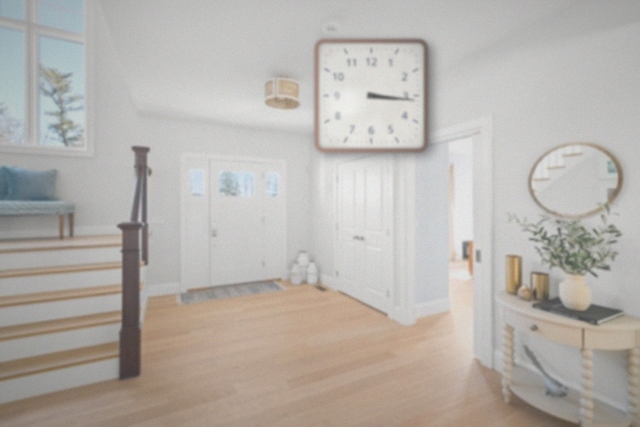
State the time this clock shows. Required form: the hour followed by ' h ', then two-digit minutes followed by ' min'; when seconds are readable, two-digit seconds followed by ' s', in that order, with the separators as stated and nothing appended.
3 h 16 min
